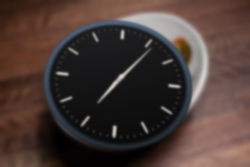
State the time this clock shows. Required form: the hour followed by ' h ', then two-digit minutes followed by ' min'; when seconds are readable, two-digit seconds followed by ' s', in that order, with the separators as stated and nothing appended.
7 h 06 min
